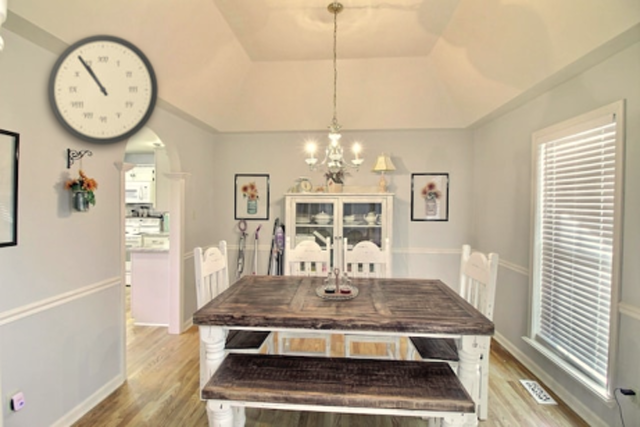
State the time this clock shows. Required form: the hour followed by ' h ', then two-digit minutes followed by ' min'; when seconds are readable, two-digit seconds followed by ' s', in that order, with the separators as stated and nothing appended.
10 h 54 min
